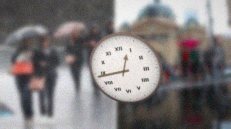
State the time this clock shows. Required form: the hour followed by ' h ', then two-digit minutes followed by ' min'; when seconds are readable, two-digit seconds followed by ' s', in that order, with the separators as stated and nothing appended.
12 h 44 min
